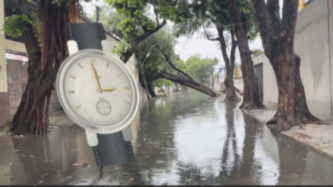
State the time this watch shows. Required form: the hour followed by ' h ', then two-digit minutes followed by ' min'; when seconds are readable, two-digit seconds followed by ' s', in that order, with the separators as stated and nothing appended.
2 h 59 min
